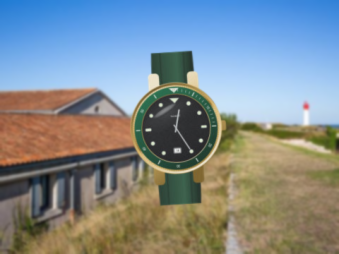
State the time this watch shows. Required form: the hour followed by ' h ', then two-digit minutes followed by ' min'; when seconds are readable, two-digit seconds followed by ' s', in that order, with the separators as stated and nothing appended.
12 h 25 min
